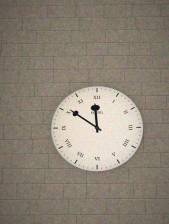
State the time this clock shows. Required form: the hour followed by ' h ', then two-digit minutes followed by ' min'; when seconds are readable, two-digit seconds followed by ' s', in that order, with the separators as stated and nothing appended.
11 h 51 min
